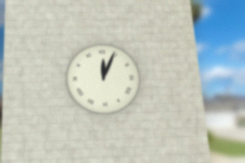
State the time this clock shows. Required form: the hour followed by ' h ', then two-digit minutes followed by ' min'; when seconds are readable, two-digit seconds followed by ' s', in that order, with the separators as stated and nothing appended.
12 h 04 min
